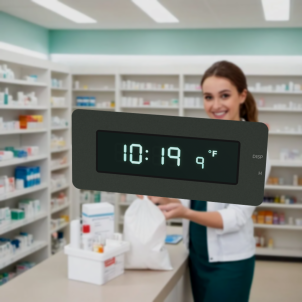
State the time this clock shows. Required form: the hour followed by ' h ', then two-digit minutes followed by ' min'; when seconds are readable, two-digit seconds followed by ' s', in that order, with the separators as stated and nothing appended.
10 h 19 min
